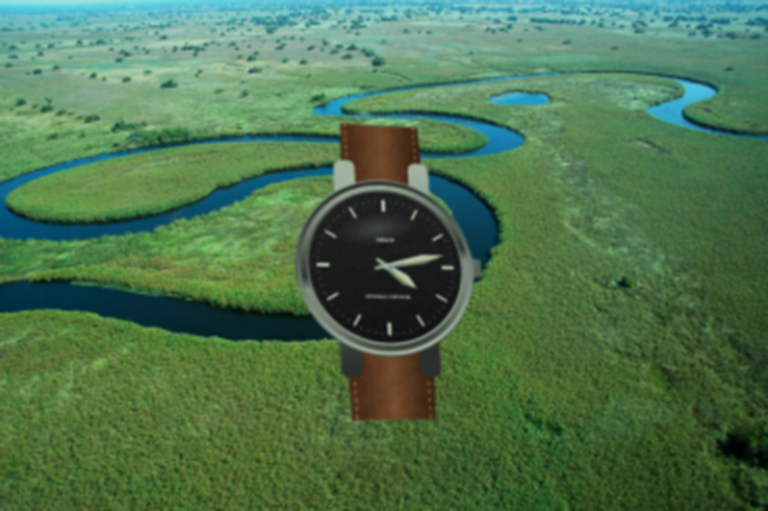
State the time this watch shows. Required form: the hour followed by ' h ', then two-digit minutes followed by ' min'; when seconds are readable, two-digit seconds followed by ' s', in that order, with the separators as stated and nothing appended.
4 h 13 min
